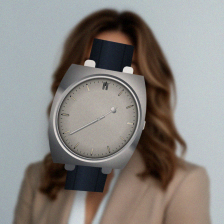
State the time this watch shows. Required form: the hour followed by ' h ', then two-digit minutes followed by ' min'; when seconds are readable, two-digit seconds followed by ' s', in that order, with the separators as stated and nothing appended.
1 h 39 min
